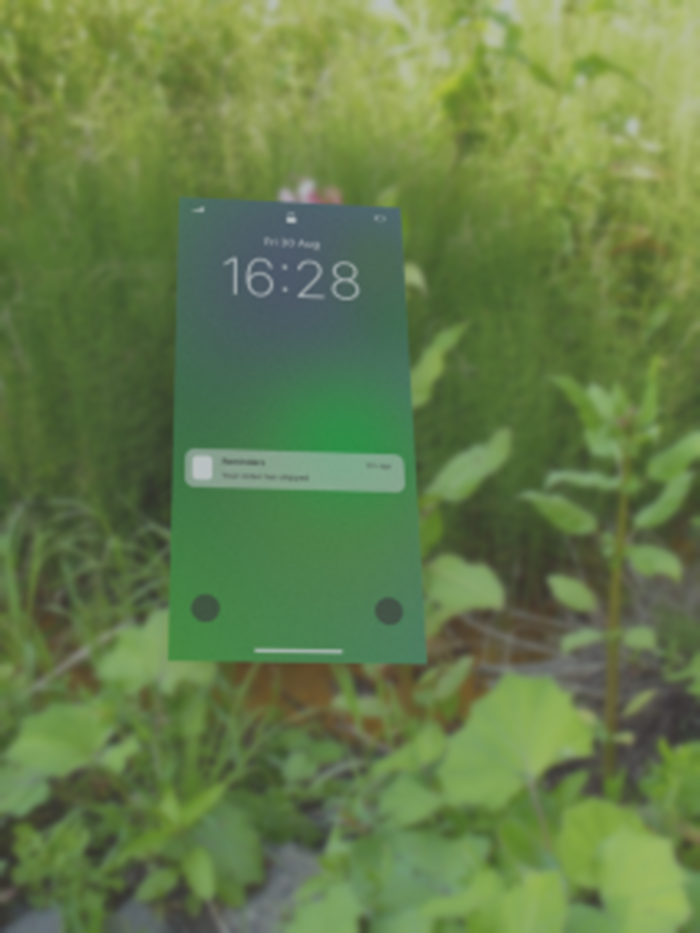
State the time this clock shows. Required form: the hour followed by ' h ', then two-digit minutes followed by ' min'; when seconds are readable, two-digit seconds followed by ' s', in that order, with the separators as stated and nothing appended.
16 h 28 min
